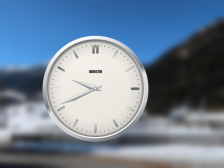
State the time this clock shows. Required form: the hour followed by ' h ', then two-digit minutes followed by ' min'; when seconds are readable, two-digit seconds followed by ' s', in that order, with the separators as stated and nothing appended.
9 h 41 min
